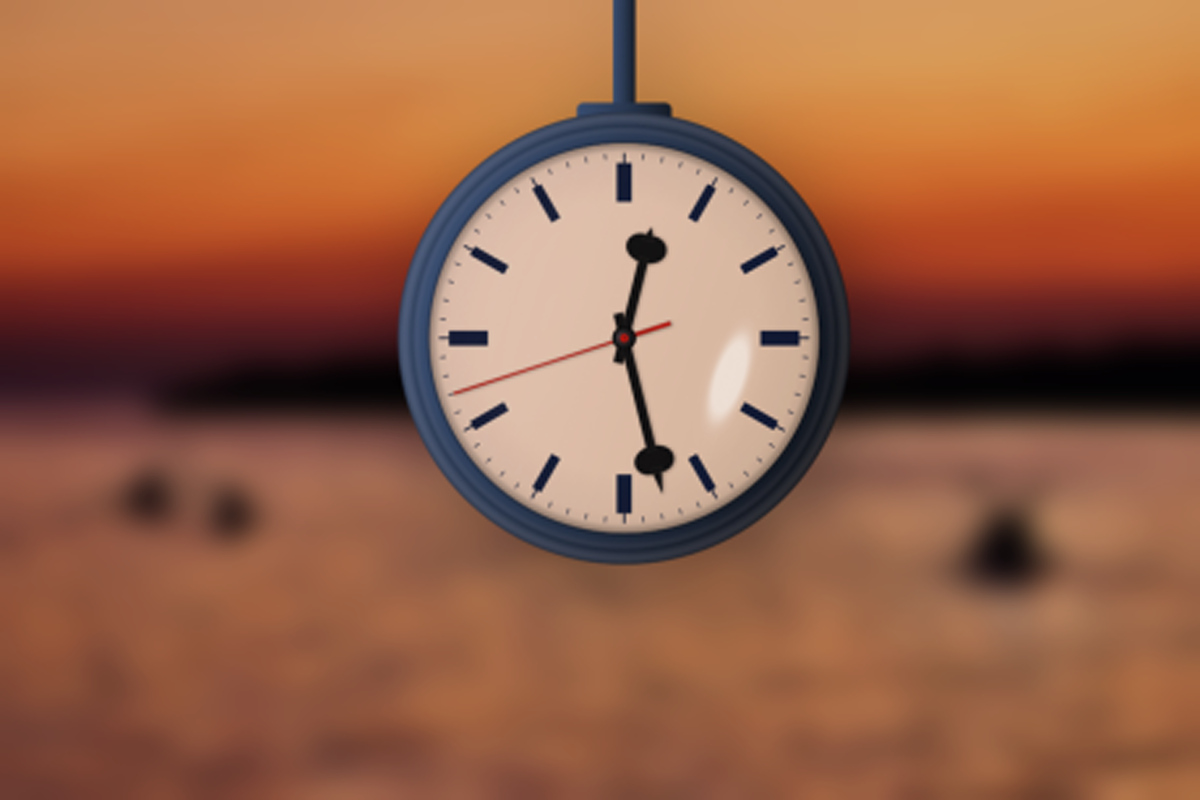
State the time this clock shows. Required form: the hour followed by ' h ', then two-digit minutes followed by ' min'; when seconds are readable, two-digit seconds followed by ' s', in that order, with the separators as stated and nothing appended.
12 h 27 min 42 s
